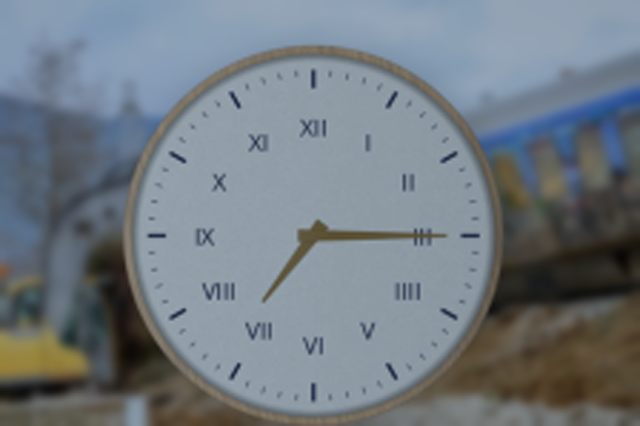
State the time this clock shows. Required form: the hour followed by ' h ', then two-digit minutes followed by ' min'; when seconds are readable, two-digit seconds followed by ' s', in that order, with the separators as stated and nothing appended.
7 h 15 min
